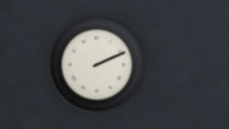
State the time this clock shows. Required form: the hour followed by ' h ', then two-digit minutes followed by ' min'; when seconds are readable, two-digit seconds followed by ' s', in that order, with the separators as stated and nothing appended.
2 h 11 min
